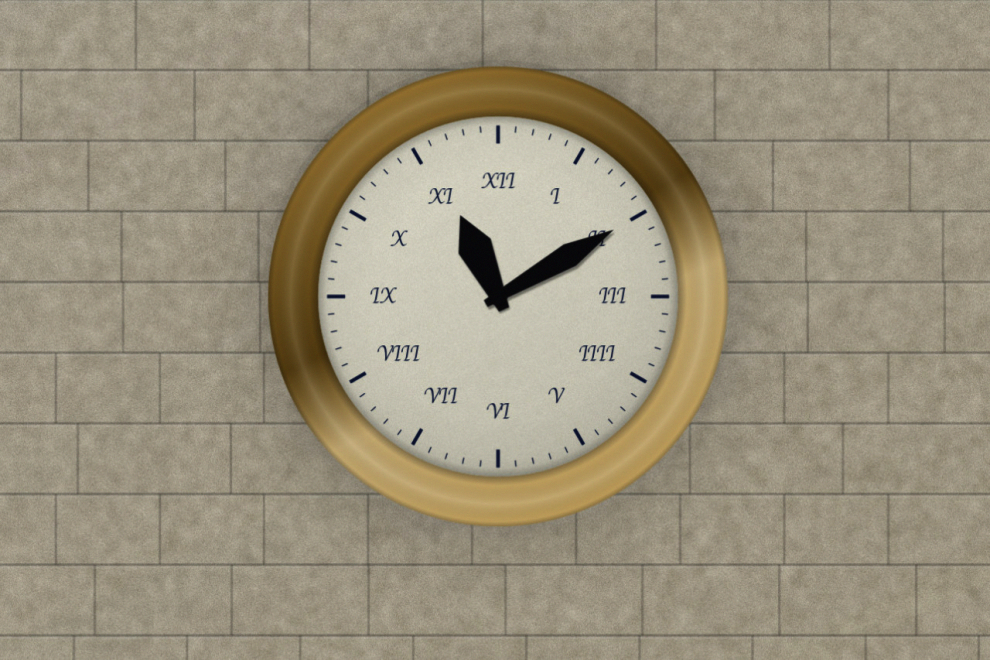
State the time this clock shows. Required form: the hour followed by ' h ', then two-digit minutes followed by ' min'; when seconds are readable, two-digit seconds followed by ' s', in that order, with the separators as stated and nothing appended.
11 h 10 min
